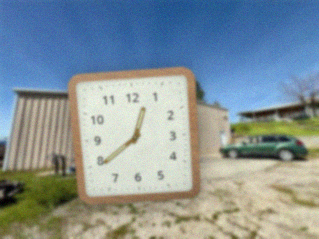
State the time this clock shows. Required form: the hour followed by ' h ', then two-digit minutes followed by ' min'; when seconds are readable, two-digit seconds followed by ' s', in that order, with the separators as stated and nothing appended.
12 h 39 min
